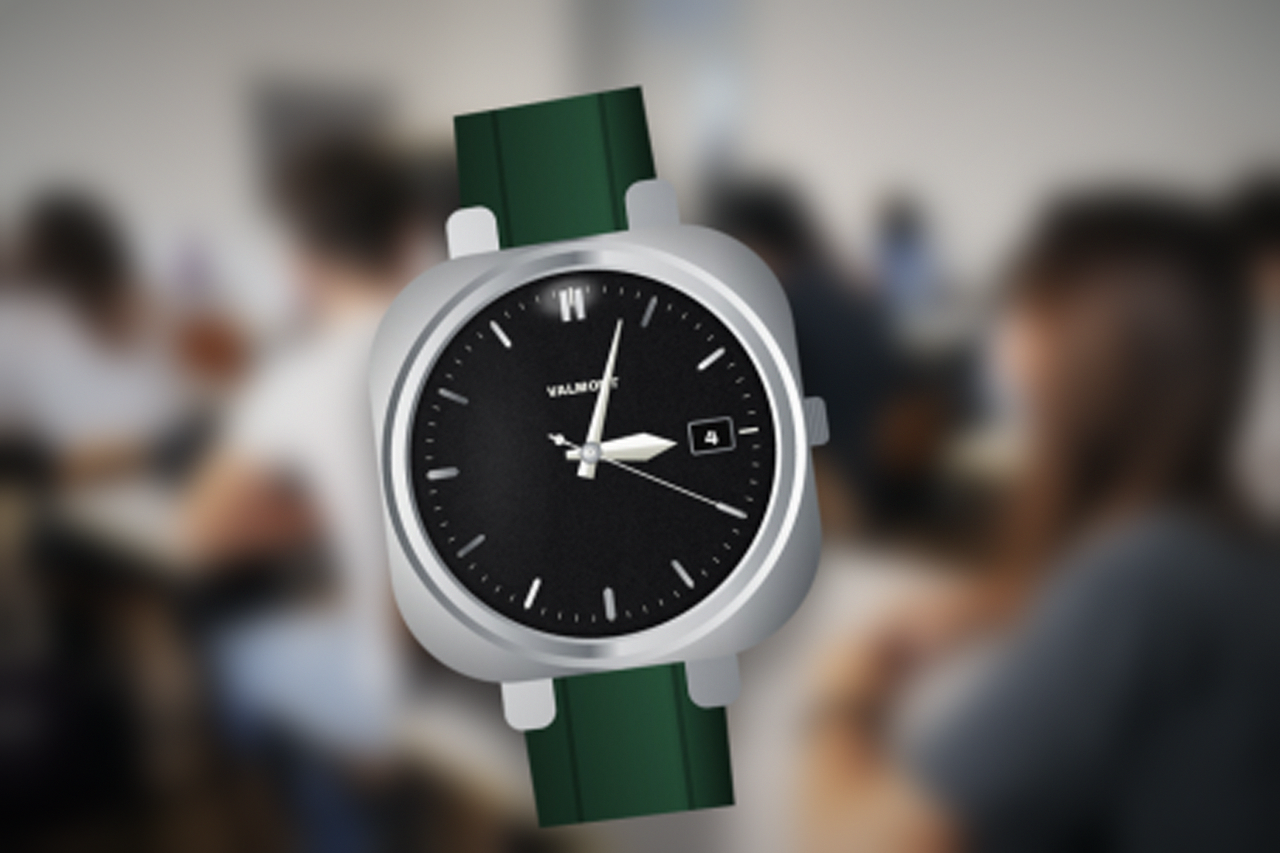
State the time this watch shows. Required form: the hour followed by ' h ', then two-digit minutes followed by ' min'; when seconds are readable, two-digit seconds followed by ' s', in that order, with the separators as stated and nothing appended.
3 h 03 min 20 s
